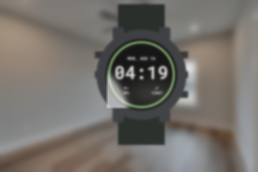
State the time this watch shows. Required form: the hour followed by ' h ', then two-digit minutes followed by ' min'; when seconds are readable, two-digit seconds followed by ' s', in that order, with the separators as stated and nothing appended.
4 h 19 min
